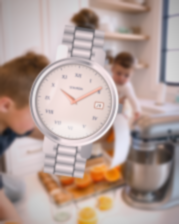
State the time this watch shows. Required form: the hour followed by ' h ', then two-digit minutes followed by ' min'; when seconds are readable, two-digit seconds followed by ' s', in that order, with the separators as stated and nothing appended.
10 h 09 min
